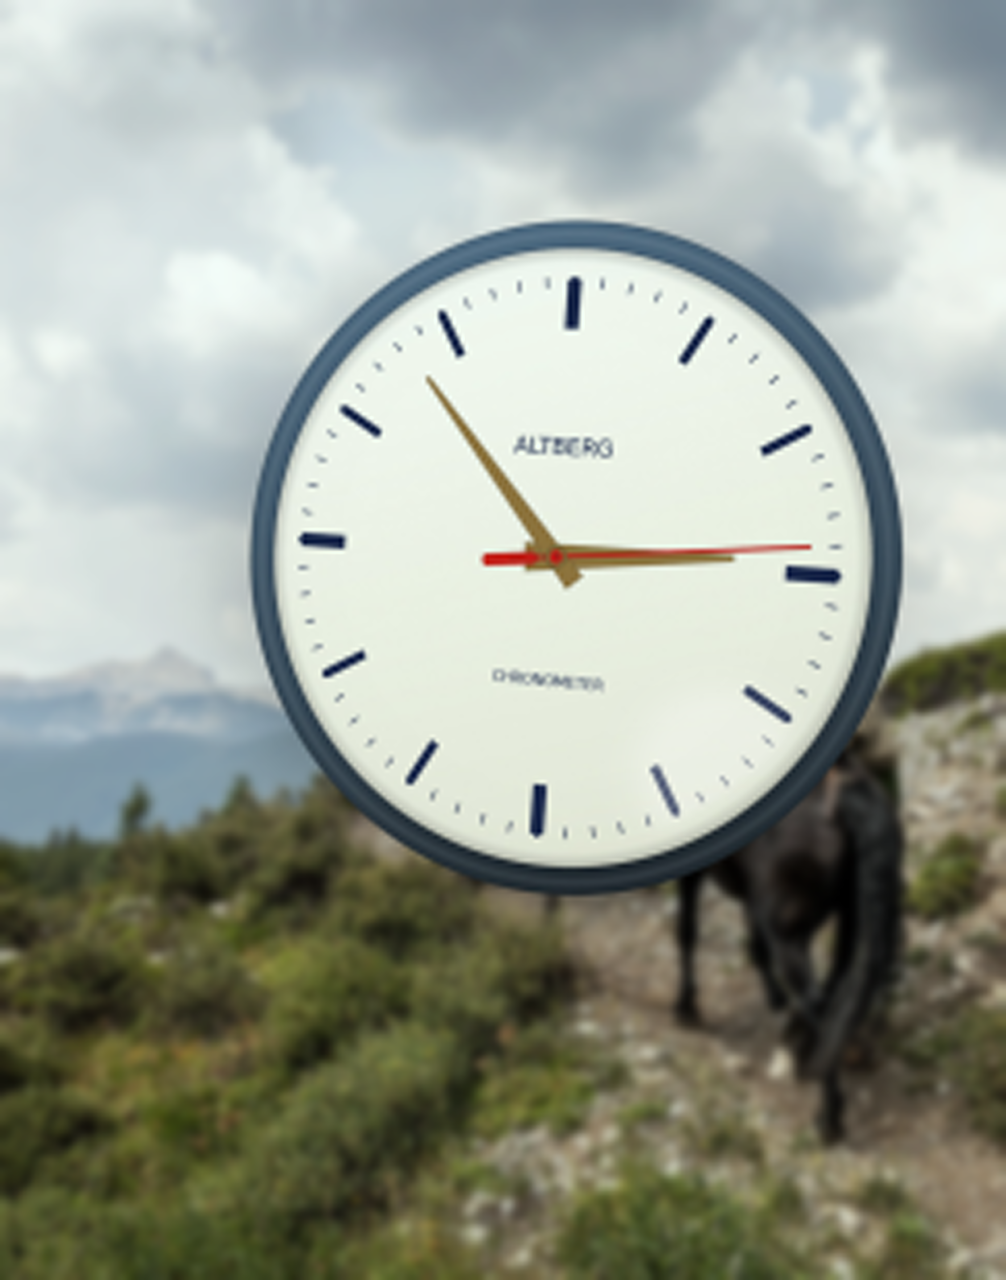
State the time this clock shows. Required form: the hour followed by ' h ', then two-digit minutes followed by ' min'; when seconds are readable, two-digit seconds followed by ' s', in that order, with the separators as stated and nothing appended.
2 h 53 min 14 s
